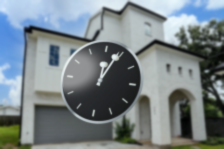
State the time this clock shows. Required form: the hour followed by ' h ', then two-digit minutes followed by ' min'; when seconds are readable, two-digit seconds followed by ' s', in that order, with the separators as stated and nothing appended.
12 h 04 min
